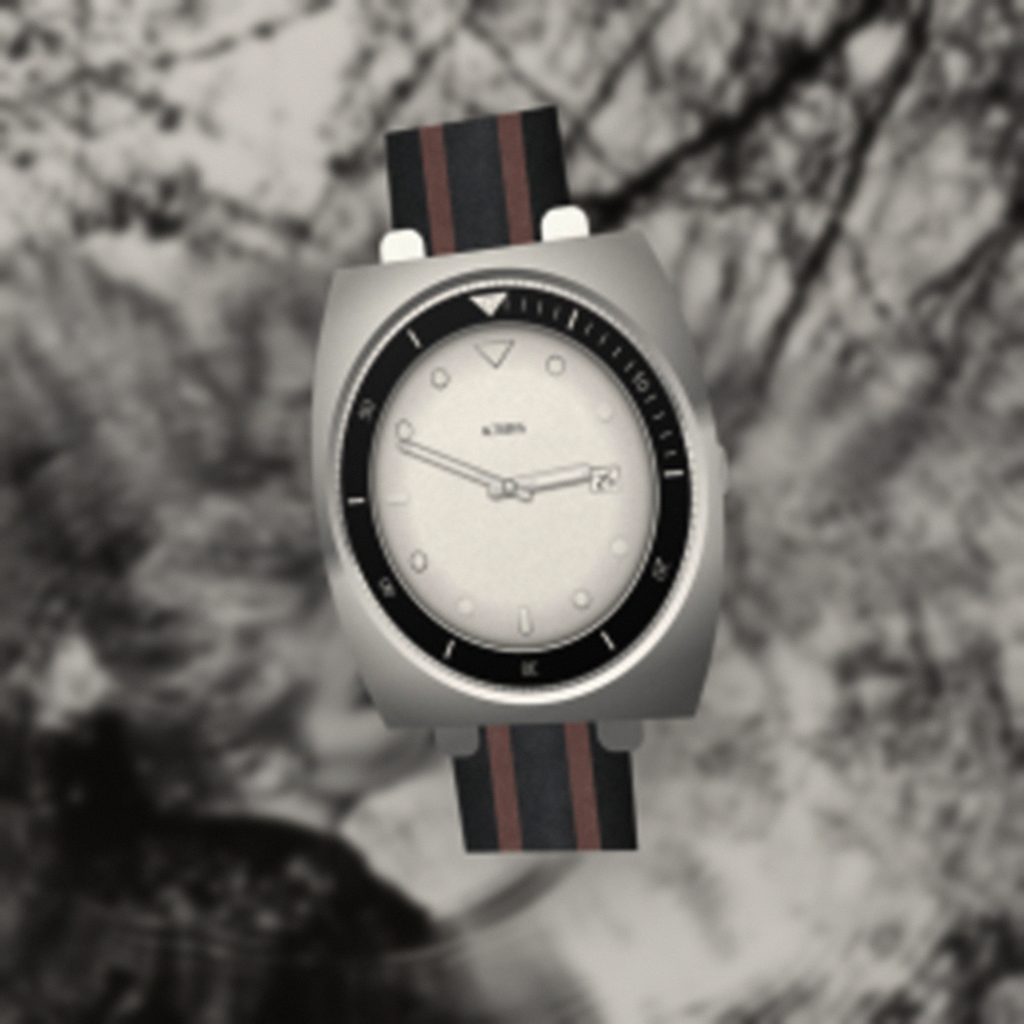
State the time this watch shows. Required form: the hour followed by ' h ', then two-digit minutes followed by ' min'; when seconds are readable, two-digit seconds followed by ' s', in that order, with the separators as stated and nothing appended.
2 h 49 min
